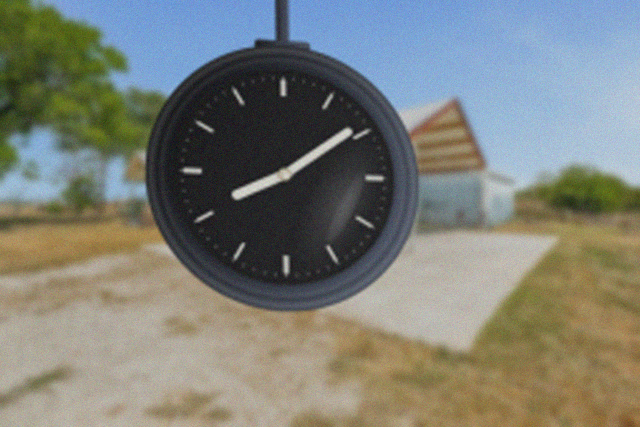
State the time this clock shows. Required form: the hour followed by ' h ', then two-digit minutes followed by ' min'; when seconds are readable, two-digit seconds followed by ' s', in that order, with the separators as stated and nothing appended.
8 h 09 min
